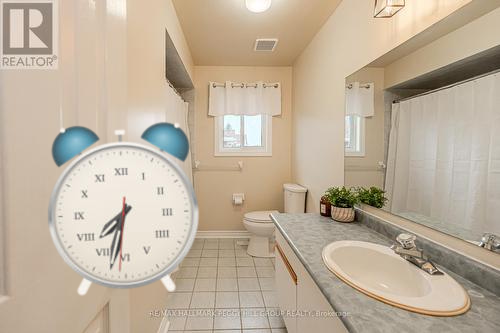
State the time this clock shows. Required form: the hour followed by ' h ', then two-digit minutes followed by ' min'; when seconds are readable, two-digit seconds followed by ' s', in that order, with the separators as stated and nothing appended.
7 h 32 min 31 s
